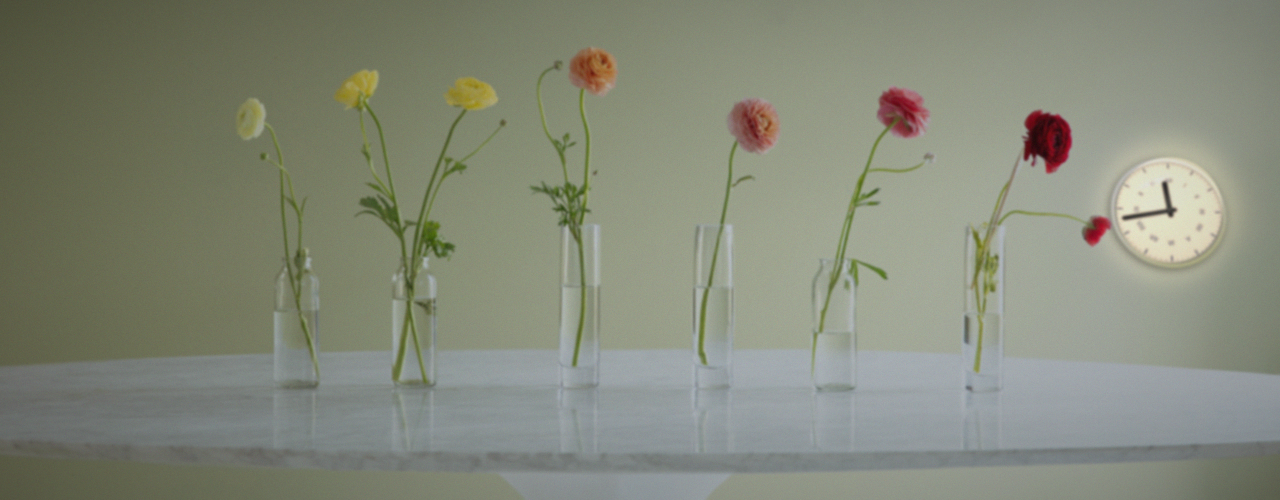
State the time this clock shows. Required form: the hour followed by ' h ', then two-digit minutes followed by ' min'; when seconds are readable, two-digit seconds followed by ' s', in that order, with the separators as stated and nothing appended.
11 h 43 min
